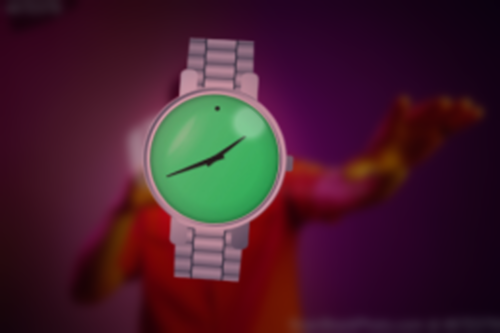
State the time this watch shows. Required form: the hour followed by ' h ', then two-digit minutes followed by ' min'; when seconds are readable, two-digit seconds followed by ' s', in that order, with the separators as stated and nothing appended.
1 h 41 min
